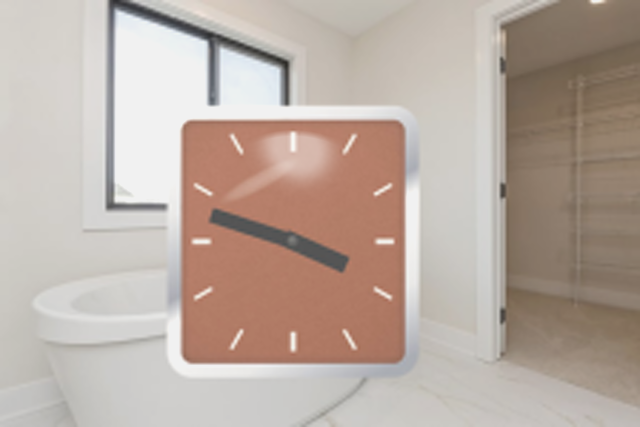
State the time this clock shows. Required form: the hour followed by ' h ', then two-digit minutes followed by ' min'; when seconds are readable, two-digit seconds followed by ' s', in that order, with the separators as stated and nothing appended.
3 h 48 min
